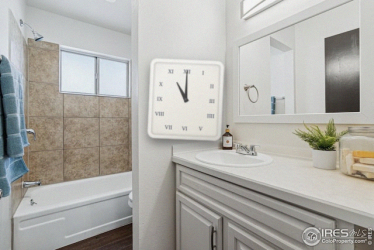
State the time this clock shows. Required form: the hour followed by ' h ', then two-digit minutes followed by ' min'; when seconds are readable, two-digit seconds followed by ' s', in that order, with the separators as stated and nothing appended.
11 h 00 min
